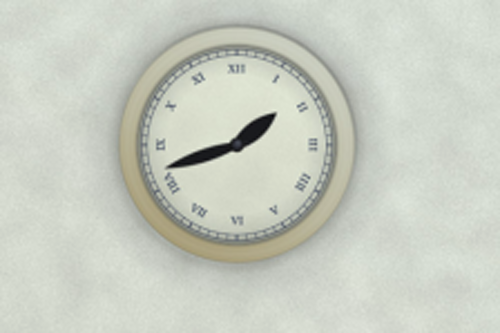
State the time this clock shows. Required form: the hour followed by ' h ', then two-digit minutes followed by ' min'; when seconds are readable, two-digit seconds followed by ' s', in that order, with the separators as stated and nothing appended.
1 h 42 min
